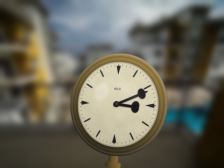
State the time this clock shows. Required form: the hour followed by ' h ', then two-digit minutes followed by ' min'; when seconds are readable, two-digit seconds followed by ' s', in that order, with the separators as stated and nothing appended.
3 h 11 min
